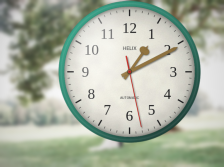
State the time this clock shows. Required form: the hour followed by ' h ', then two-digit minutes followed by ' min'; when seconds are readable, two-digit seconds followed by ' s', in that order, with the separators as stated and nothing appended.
1 h 10 min 28 s
